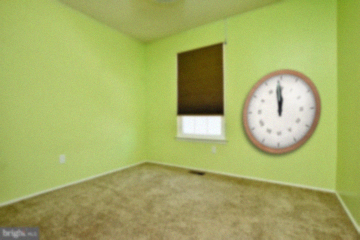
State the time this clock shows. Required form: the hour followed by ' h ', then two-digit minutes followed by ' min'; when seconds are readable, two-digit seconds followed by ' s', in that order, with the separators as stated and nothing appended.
11 h 59 min
